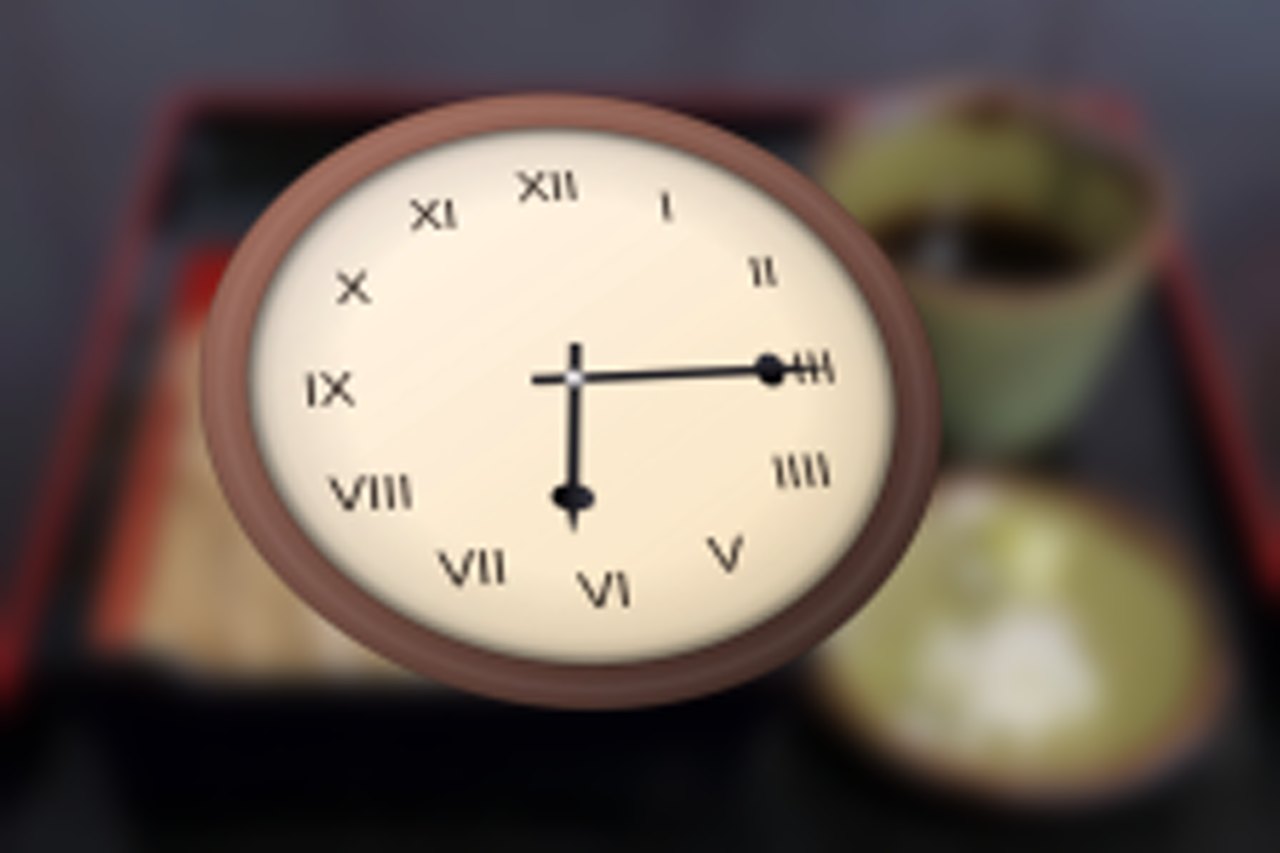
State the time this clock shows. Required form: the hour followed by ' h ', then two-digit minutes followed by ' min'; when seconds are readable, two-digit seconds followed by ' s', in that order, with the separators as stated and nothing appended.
6 h 15 min
